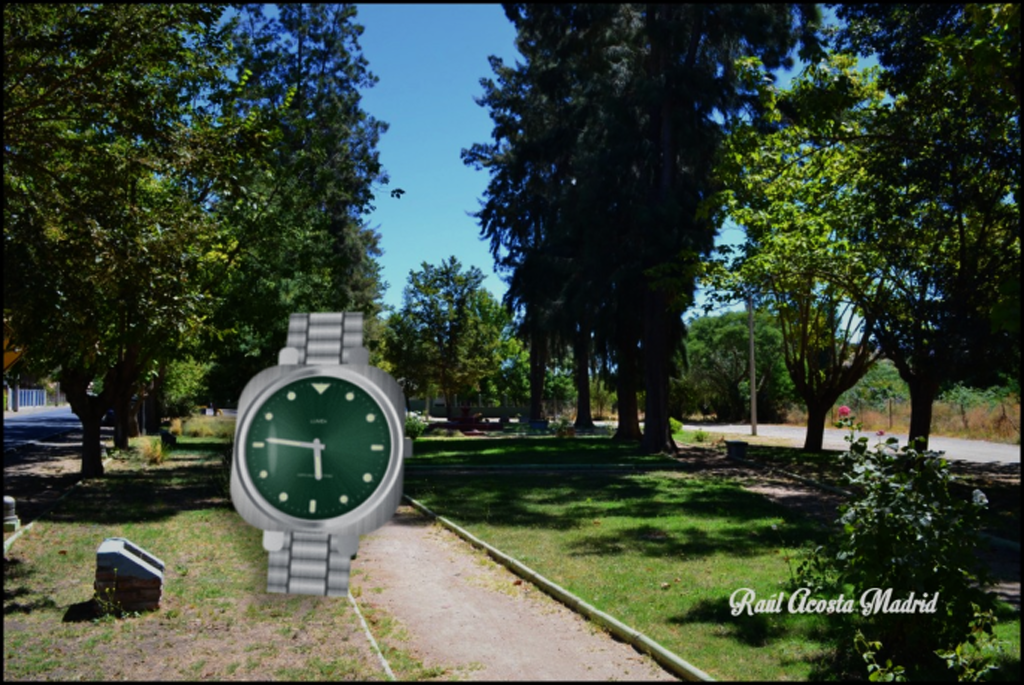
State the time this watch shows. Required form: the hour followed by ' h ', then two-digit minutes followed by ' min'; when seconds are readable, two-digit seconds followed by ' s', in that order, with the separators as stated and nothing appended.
5 h 46 min
